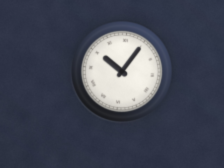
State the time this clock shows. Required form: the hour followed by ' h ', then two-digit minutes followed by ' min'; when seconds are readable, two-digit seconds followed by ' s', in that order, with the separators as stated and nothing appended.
10 h 05 min
